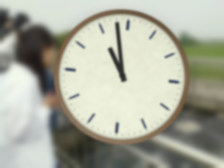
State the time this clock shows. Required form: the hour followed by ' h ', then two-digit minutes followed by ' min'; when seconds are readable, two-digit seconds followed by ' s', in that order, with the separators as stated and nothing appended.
10 h 58 min
